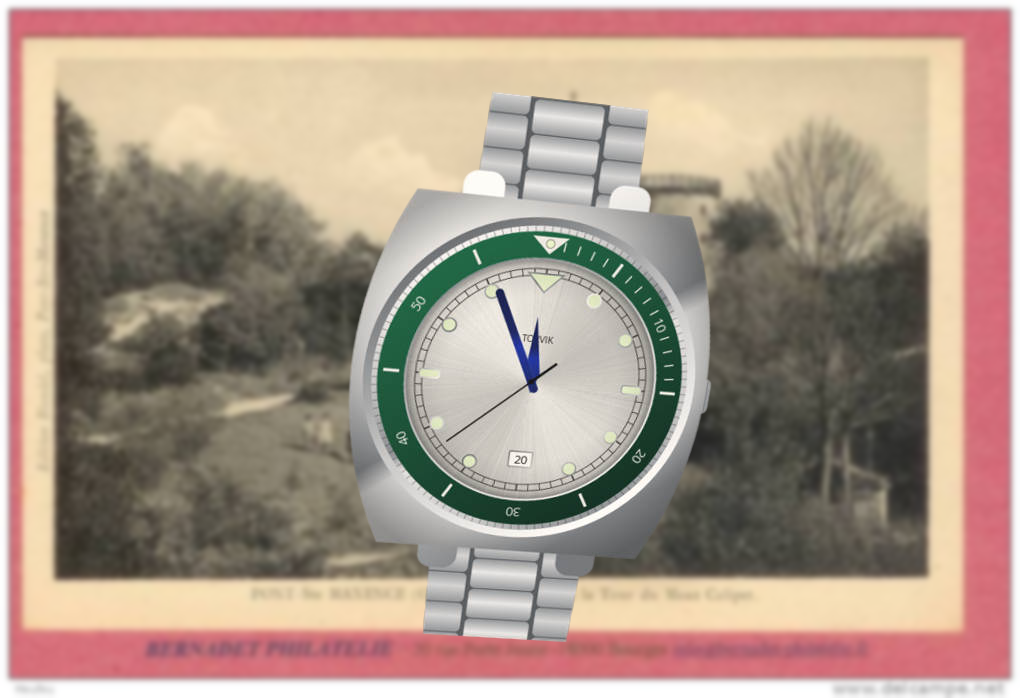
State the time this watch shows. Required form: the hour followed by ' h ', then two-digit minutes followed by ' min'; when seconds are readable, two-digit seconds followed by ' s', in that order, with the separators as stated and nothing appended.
11 h 55 min 38 s
